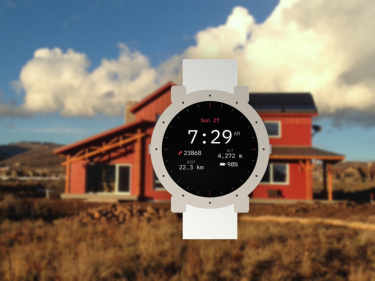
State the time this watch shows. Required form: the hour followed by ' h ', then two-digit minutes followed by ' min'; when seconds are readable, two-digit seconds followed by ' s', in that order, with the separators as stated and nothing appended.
7 h 29 min
